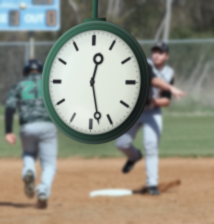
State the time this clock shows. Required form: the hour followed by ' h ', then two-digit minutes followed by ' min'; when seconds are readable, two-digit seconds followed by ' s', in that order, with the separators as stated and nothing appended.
12 h 28 min
